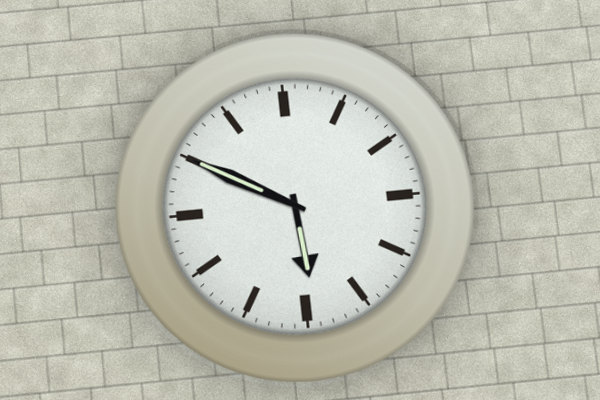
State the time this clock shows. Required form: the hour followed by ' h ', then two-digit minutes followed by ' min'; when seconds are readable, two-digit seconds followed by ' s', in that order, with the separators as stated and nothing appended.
5 h 50 min
